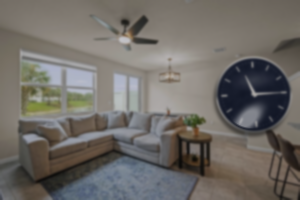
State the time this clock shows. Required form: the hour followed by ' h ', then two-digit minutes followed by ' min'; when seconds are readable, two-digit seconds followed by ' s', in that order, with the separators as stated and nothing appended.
11 h 15 min
